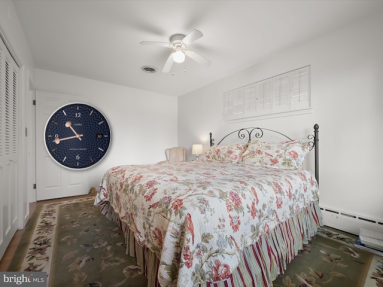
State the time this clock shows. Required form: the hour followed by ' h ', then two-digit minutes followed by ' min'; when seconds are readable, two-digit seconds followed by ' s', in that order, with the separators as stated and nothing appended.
10 h 43 min
